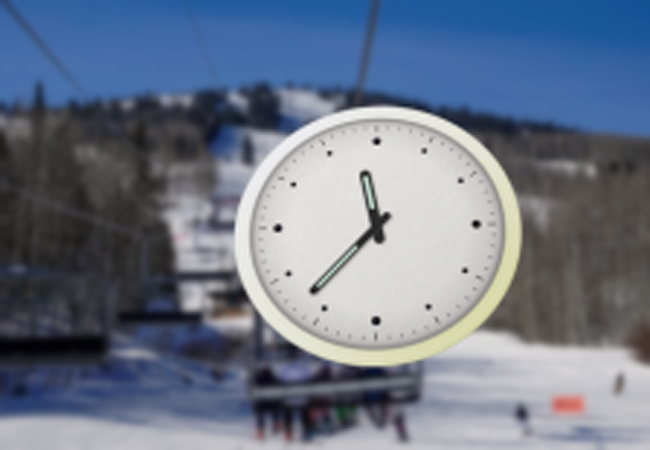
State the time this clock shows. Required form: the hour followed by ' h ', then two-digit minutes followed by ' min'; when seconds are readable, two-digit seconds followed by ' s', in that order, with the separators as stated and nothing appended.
11 h 37 min
